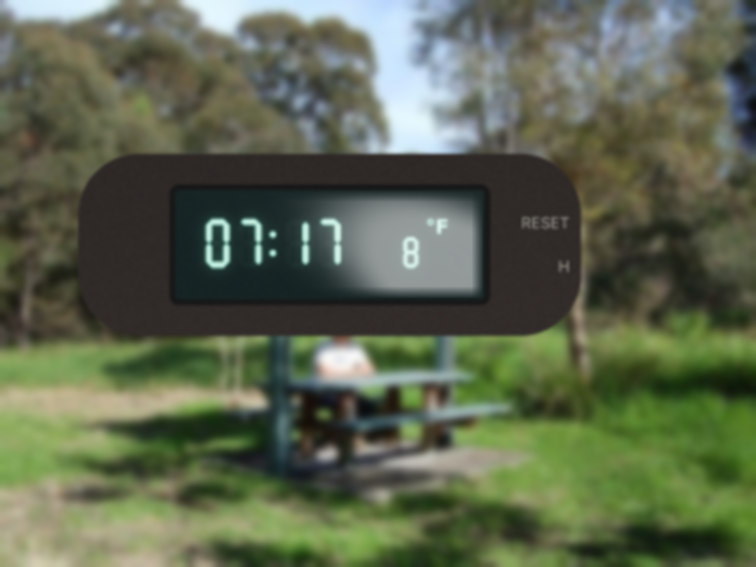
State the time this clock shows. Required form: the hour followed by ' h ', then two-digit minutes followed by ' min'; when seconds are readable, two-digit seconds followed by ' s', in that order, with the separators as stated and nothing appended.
7 h 17 min
